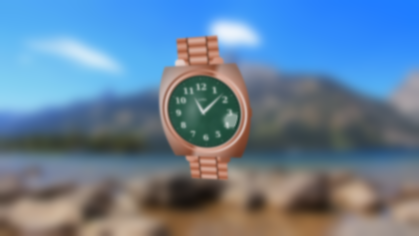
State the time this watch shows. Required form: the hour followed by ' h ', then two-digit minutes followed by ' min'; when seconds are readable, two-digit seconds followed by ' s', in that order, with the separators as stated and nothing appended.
11 h 08 min
